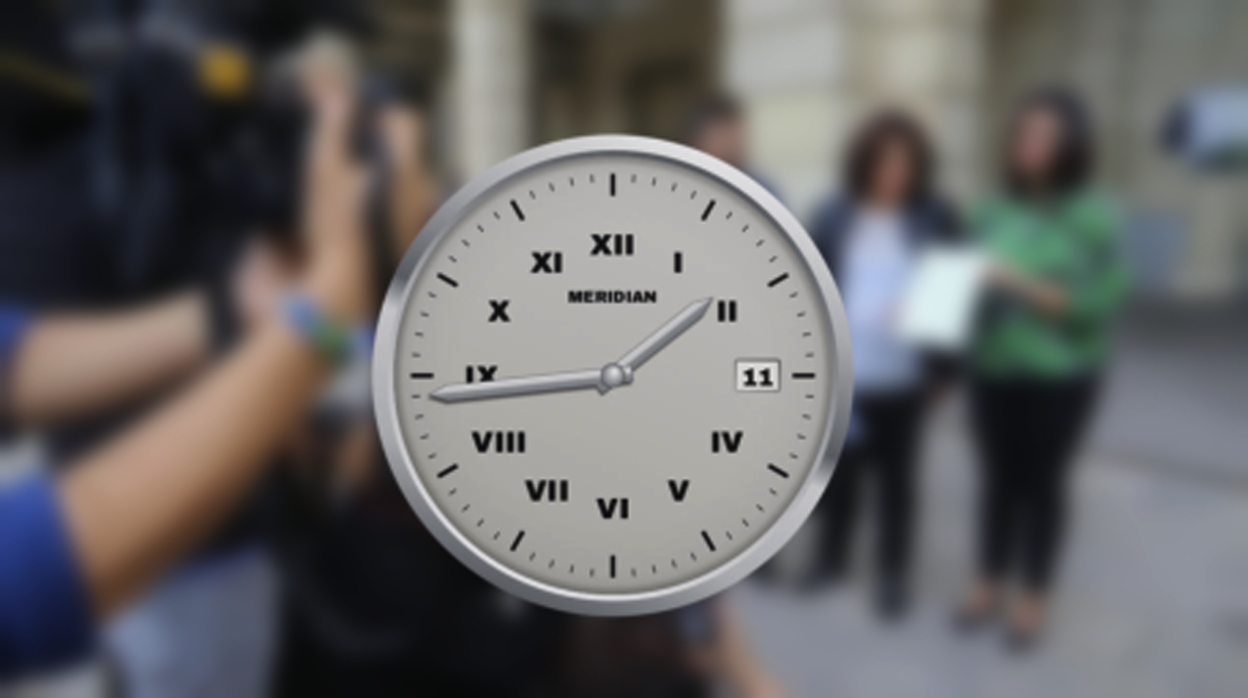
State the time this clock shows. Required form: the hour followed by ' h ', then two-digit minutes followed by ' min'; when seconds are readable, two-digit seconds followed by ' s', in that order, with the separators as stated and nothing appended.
1 h 44 min
